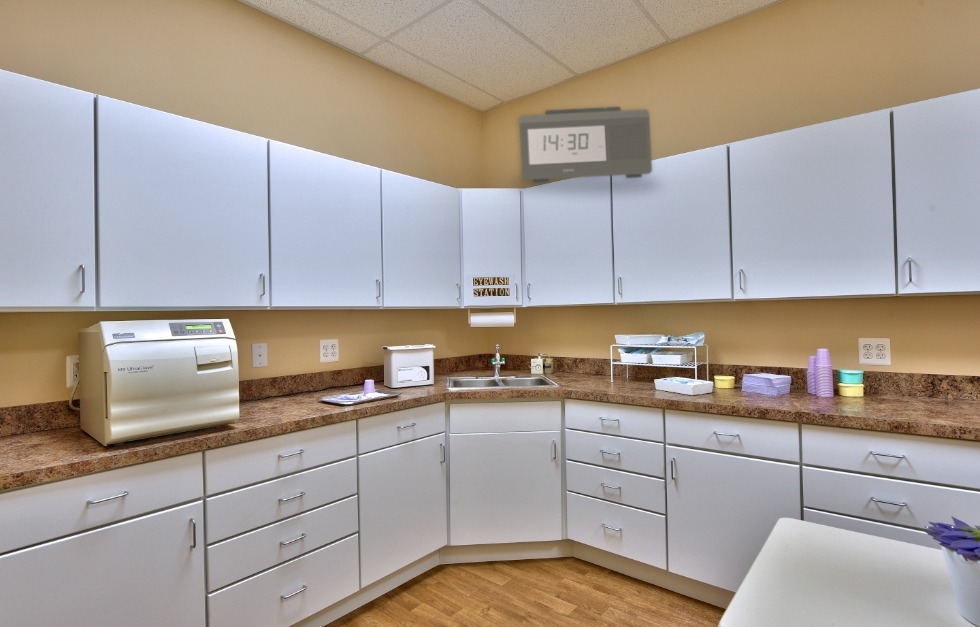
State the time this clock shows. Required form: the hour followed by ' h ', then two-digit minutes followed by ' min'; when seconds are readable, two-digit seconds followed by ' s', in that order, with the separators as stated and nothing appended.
14 h 30 min
